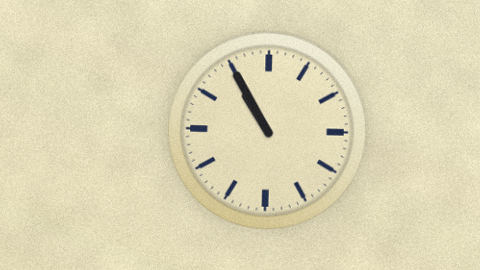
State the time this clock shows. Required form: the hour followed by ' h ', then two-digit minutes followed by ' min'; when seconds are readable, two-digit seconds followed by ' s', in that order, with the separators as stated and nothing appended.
10 h 55 min
